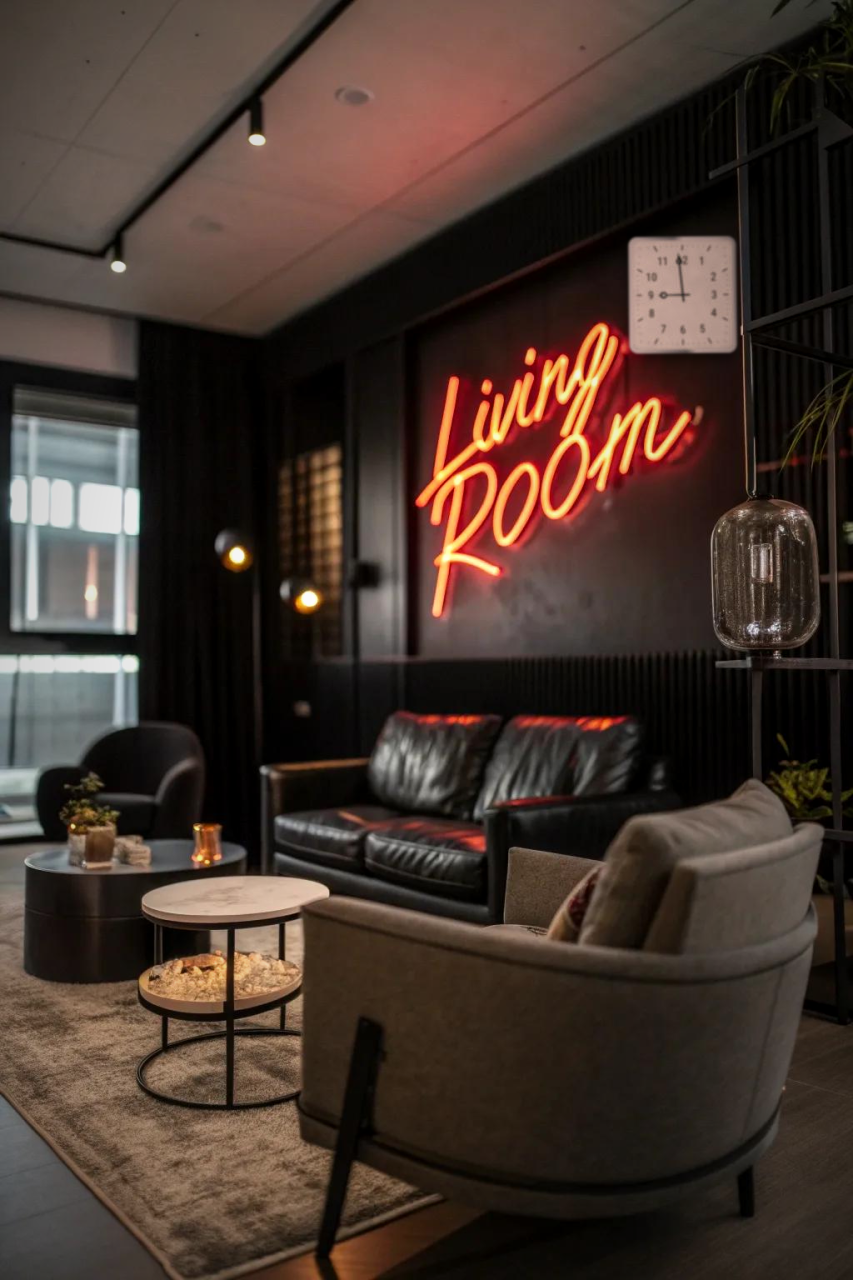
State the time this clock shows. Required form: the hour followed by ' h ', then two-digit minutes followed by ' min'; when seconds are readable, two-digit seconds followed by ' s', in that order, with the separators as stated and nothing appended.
8 h 59 min
